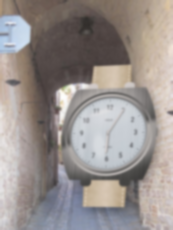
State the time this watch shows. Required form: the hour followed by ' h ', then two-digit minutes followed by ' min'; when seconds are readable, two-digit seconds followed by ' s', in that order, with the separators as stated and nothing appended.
6 h 05 min
